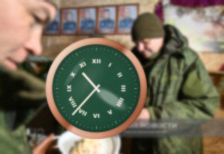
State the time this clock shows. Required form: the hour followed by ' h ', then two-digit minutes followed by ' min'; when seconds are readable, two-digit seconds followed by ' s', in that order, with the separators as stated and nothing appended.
10 h 37 min
